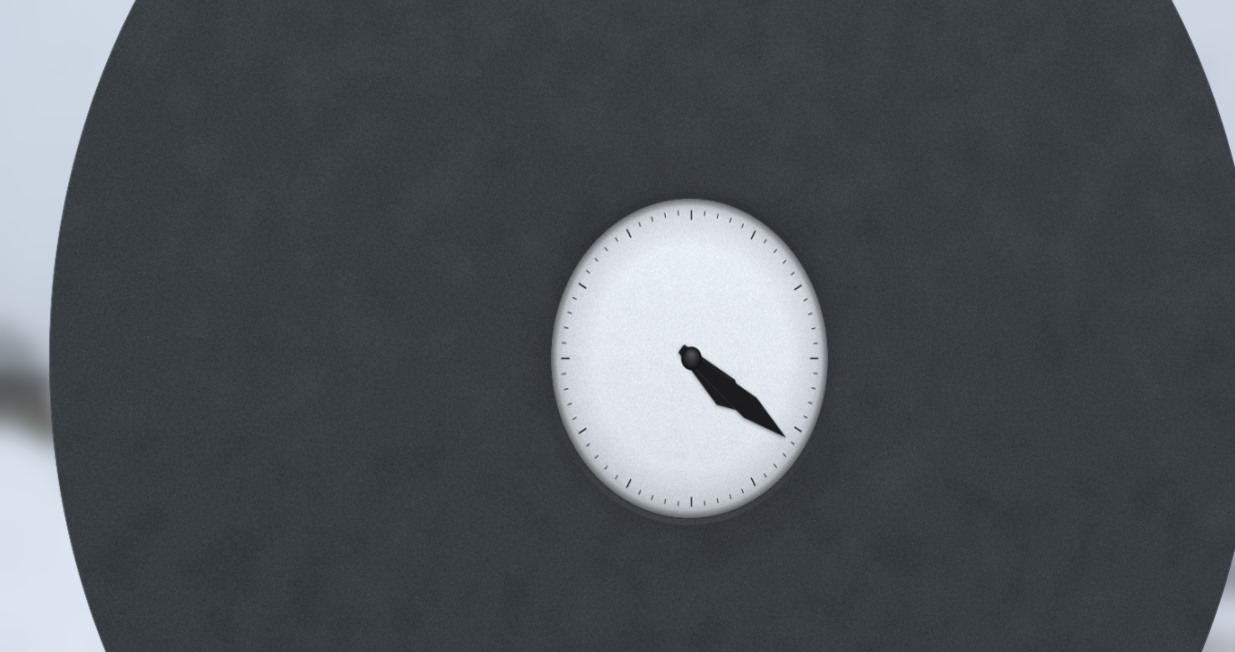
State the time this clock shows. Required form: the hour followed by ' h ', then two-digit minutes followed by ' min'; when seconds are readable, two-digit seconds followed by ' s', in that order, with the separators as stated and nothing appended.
4 h 21 min
